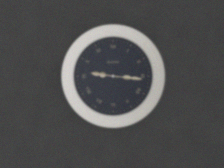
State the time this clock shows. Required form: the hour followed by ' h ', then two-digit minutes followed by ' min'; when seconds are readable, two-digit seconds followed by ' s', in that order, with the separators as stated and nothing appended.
9 h 16 min
